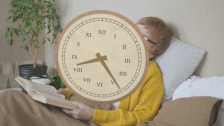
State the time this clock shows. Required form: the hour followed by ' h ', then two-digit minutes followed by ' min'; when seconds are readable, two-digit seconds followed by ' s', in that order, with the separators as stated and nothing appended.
8 h 24 min
